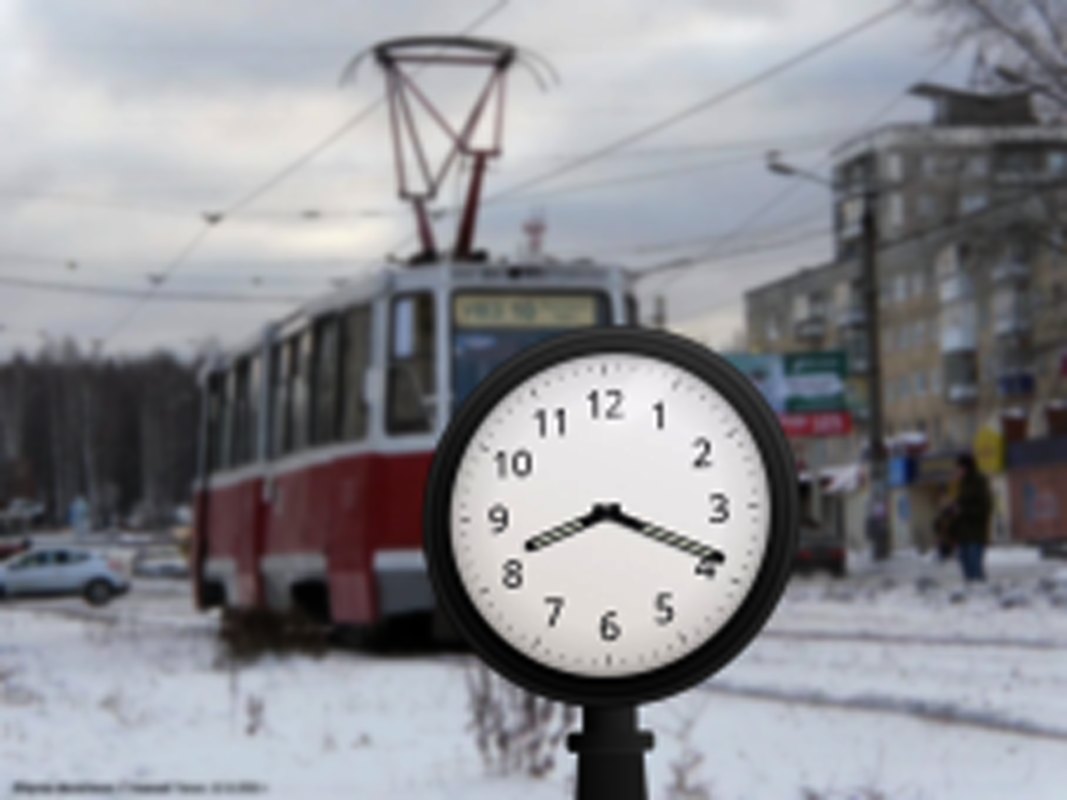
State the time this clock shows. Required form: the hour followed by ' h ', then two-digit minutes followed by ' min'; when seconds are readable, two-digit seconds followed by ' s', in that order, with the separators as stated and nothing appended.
8 h 19 min
